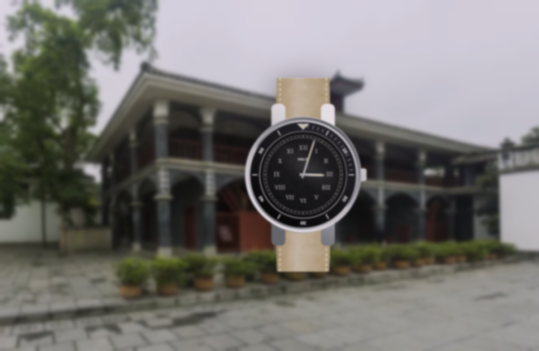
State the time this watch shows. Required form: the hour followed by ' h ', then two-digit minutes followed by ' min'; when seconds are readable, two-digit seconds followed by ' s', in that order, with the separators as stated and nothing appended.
3 h 03 min
